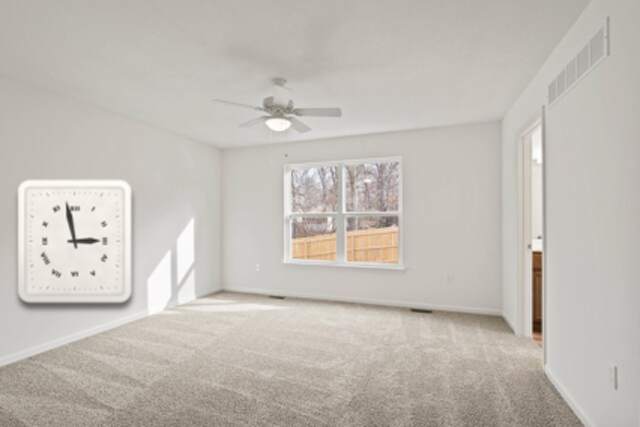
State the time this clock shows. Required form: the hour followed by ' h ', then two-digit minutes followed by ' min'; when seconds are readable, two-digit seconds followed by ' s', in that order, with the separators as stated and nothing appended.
2 h 58 min
